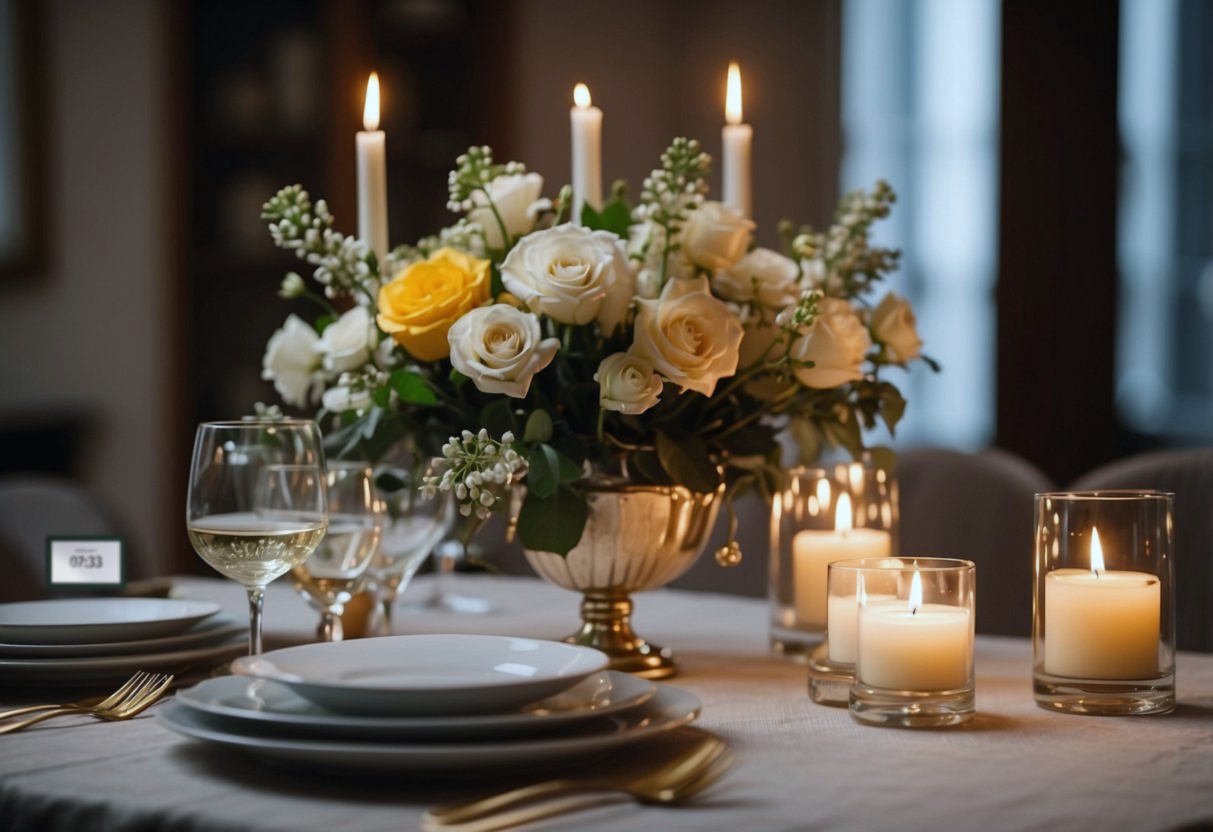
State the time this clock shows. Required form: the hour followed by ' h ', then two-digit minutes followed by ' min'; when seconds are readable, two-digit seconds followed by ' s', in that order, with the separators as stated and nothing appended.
7 h 33 min
